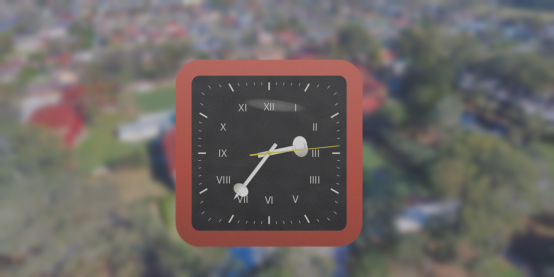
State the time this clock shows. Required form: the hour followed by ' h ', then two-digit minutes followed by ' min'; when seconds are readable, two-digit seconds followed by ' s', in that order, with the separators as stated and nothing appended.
2 h 36 min 14 s
